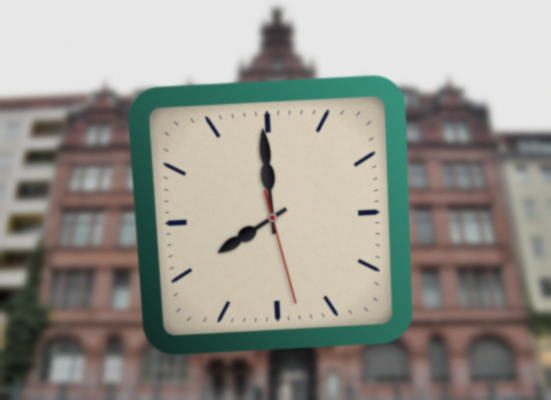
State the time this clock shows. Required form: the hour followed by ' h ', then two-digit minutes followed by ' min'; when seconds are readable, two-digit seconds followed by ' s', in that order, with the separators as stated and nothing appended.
7 h 59 min 28 s
